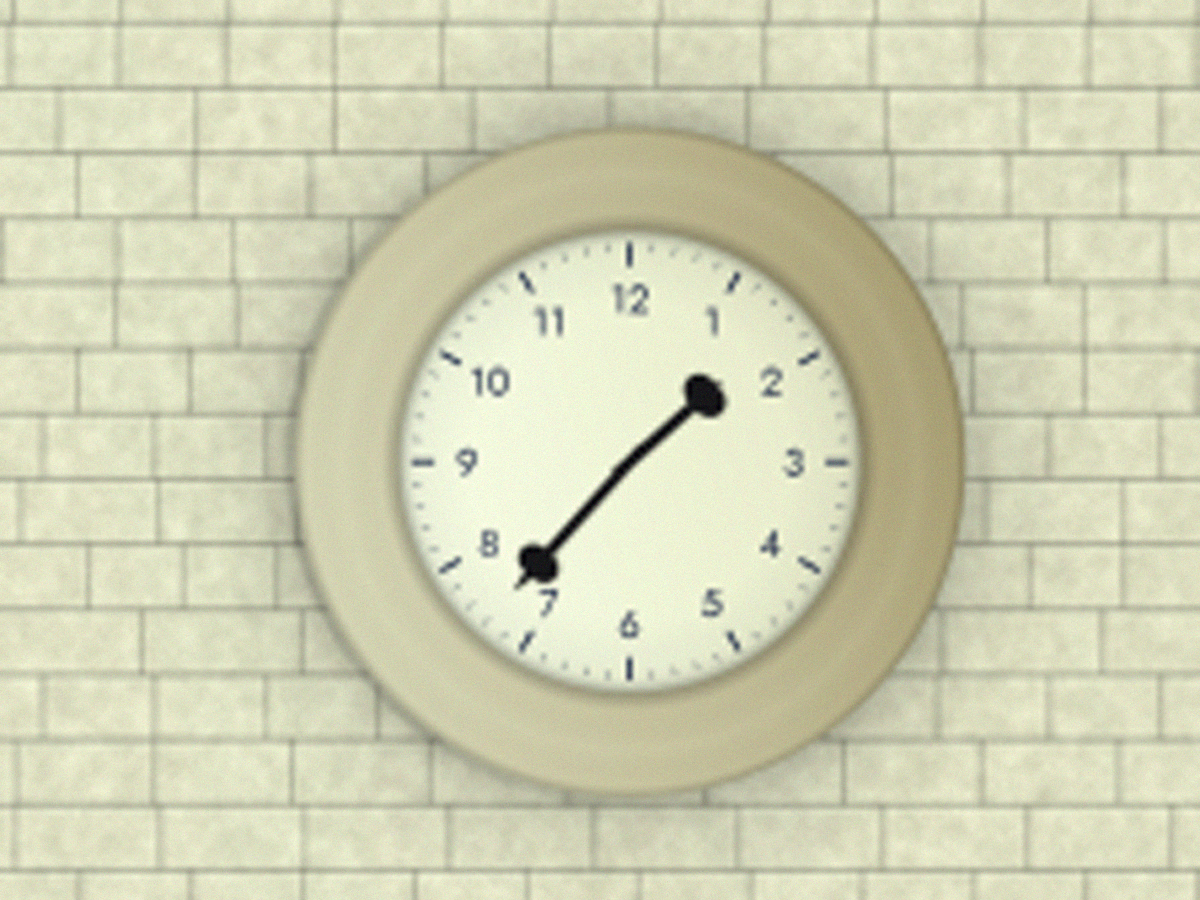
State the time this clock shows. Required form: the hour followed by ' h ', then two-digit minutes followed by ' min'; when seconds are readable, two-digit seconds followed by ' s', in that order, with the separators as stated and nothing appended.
1 h 37 min
